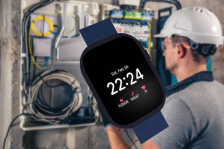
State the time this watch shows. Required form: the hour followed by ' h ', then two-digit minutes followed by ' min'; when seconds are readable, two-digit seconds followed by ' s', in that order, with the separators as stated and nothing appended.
22 h 24 min
